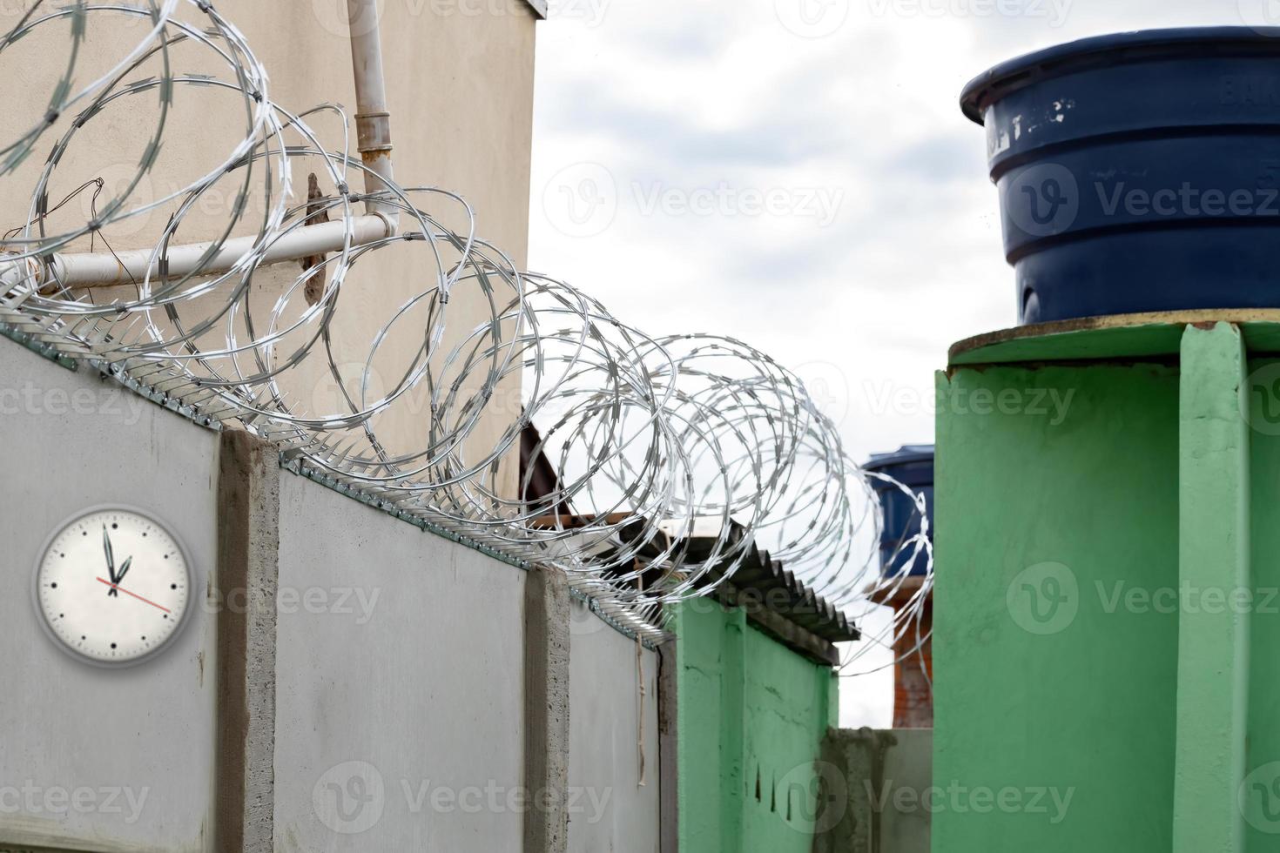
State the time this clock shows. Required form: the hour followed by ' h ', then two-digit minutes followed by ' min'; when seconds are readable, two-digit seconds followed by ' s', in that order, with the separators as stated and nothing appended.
12 h 58 min 19 s
